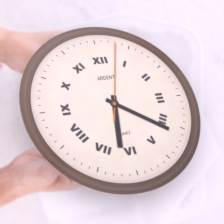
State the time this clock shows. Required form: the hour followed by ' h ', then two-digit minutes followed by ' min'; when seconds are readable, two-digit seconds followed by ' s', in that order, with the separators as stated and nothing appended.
6 h 21 min 03 s
